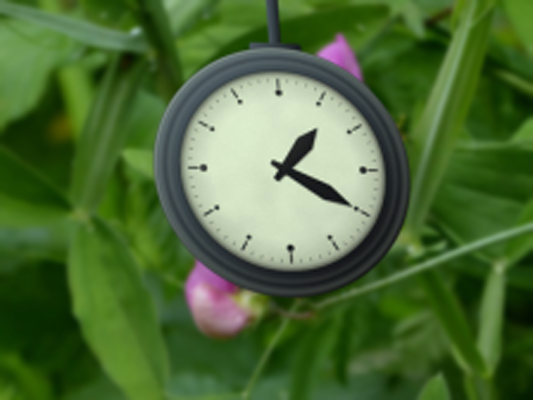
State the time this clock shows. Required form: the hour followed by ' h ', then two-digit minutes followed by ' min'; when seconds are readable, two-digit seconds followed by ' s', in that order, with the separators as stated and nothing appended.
1 h 20 min
